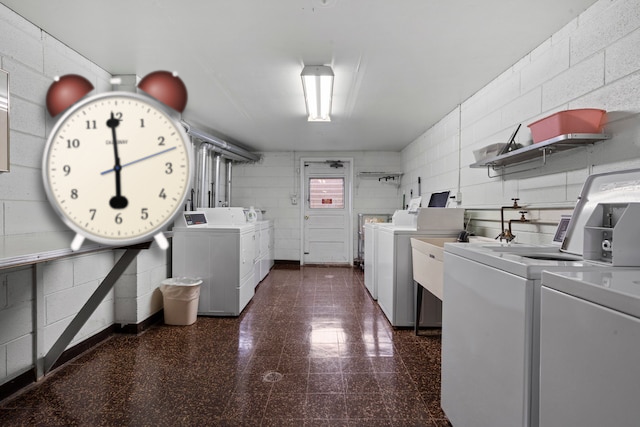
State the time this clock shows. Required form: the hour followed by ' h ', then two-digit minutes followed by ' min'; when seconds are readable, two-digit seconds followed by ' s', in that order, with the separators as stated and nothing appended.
5 h 59 min 12 s
